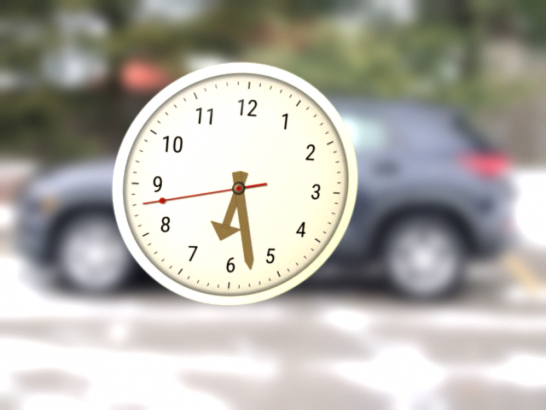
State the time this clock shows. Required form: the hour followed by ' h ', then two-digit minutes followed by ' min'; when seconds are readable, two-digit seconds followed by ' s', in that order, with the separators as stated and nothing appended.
6 h 27 min 43 s
